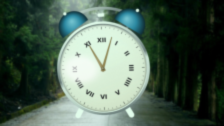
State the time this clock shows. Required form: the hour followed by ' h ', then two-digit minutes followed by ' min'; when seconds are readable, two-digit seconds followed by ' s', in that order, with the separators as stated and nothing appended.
11 h 03 min
